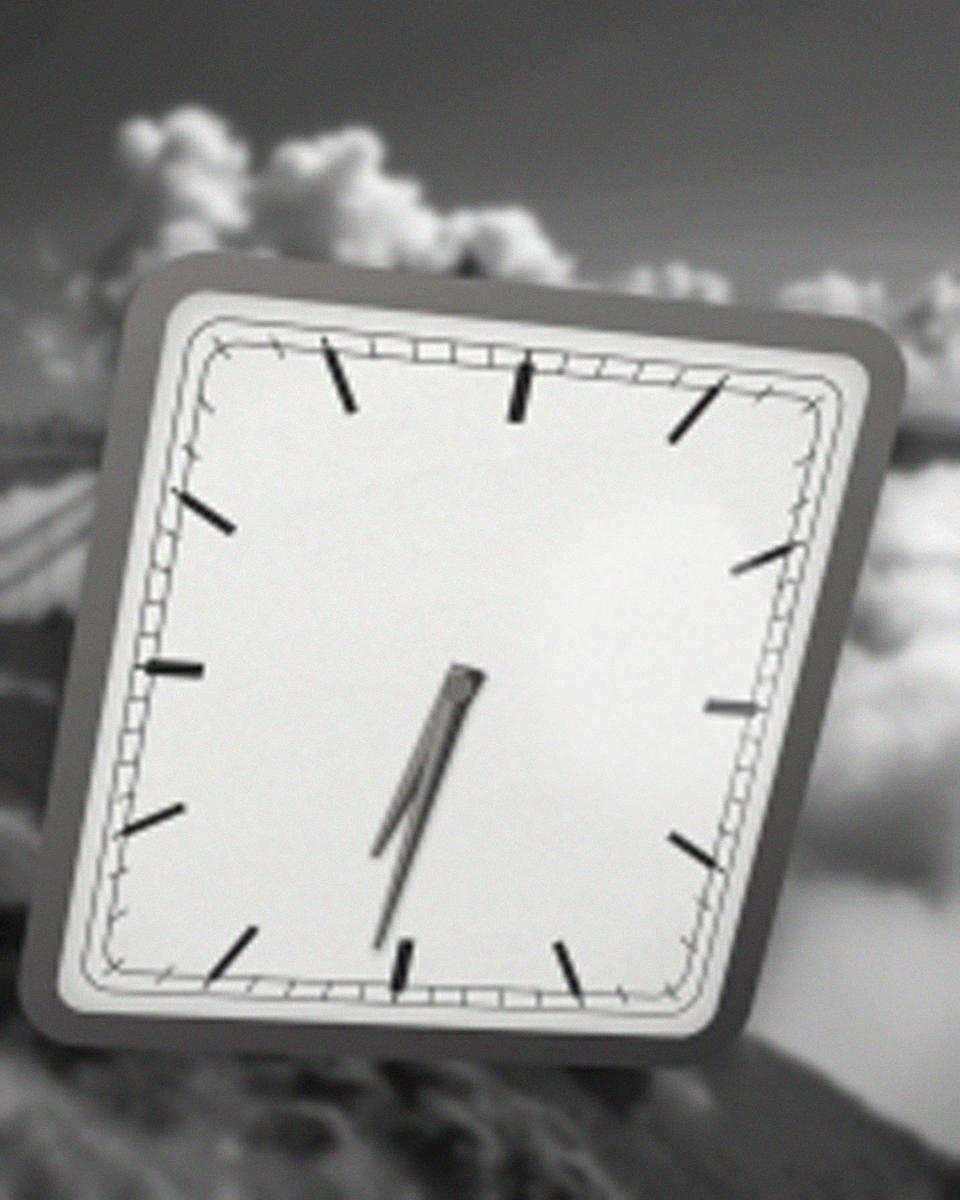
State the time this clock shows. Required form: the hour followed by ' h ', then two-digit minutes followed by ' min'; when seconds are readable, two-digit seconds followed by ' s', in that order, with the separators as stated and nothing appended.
6 h 31 min
